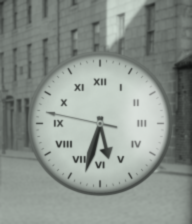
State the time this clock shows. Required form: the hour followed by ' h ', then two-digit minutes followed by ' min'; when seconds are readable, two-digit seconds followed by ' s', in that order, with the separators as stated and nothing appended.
5 h 32 min 47 s
